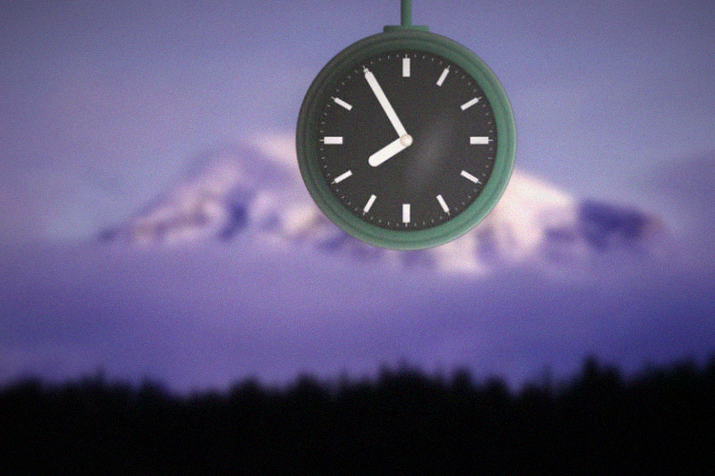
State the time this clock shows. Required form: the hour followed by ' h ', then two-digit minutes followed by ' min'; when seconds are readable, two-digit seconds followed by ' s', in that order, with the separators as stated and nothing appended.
7 h 55 min
